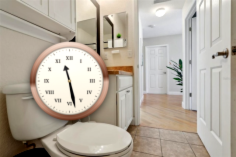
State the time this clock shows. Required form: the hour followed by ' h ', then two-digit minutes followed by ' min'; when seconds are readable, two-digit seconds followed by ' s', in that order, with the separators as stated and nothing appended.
11 h 28 min
